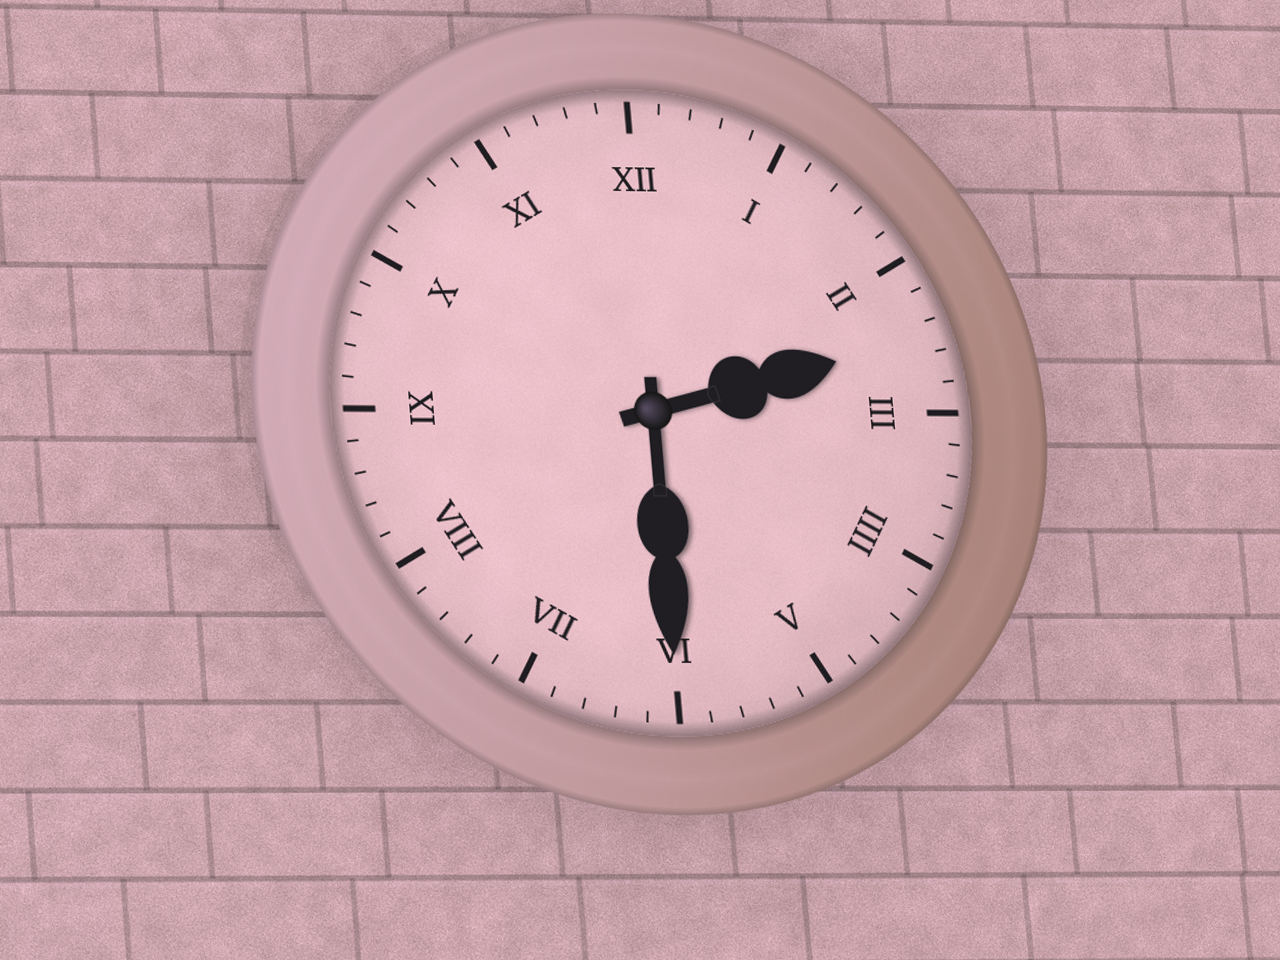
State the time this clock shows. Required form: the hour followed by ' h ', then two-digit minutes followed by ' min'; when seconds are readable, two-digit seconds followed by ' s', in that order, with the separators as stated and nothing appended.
2 h 30 min
